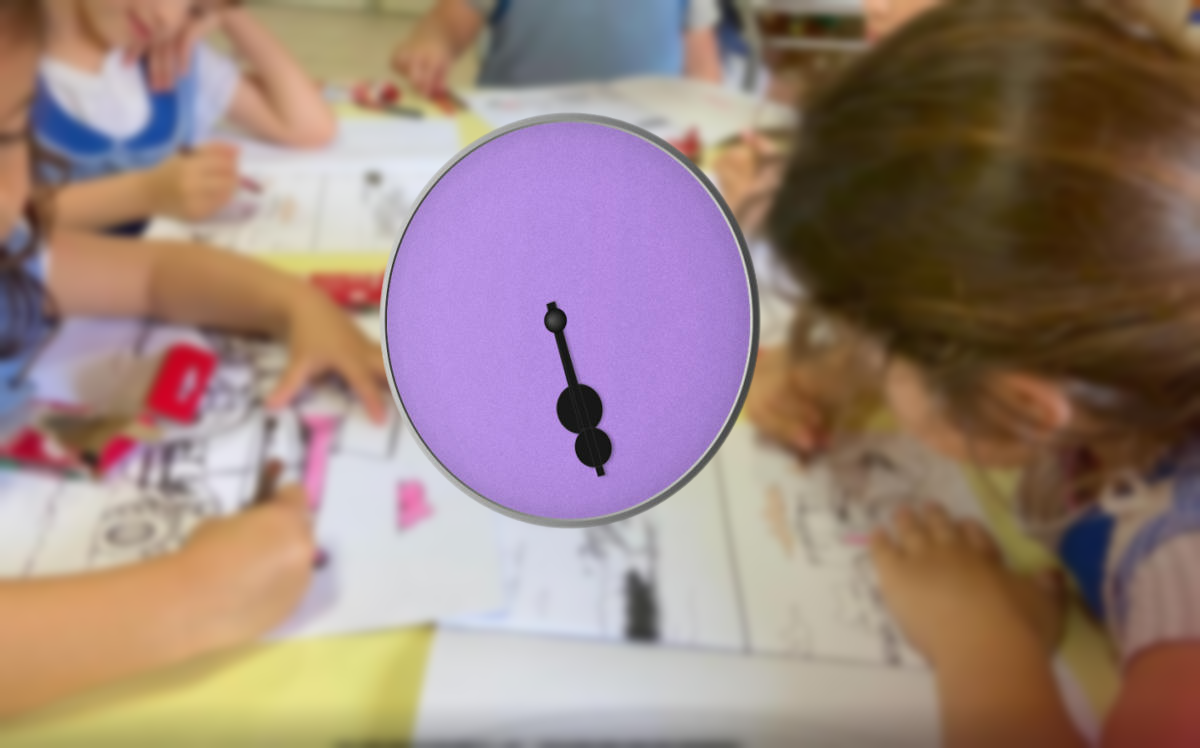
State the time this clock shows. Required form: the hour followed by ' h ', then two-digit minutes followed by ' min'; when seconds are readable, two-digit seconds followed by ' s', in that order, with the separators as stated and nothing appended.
5 h 27 min
